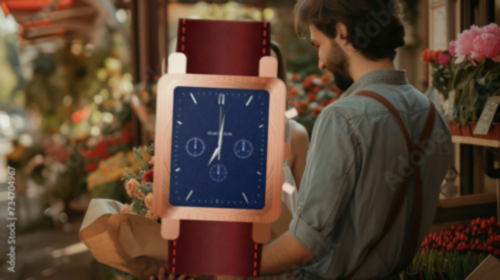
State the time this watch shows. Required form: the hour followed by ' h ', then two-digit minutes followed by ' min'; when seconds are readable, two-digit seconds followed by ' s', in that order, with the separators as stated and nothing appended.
7 h 01 min
